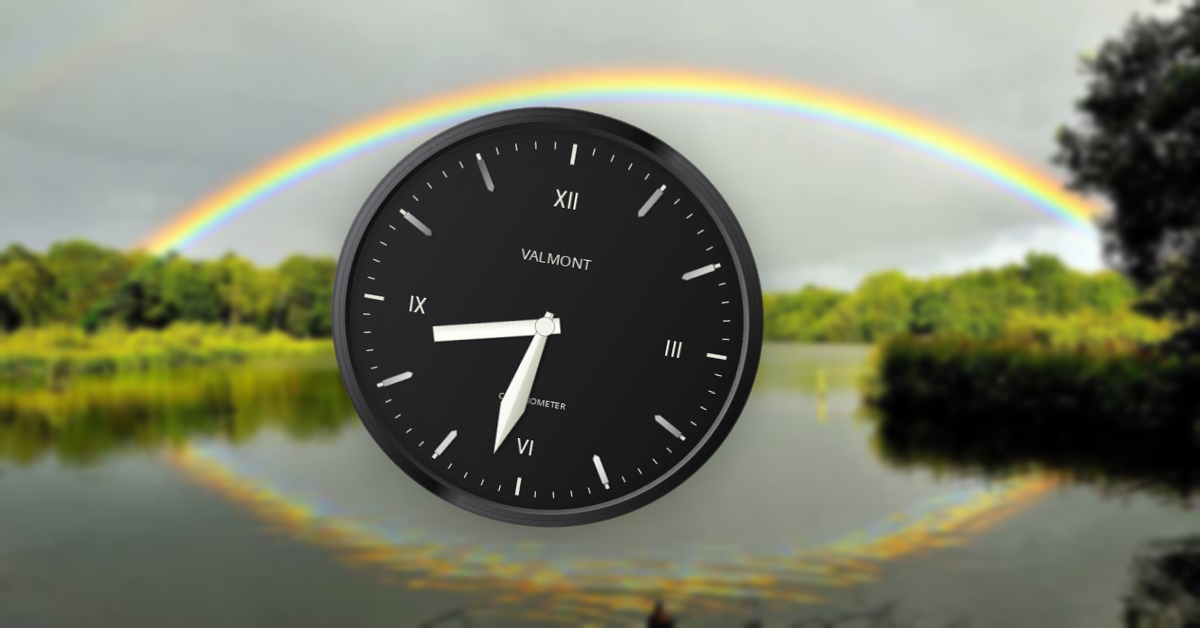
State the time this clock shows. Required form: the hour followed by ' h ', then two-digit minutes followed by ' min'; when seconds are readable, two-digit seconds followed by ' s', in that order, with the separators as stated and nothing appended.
8 h 32 min
